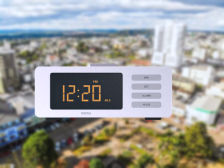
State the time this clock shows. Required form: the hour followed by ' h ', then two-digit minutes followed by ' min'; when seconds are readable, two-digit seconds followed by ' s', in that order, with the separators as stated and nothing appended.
12 h 20 min
